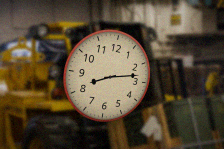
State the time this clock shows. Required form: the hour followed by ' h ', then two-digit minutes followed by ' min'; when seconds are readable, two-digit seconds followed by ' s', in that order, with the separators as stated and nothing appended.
8 h 13 min
